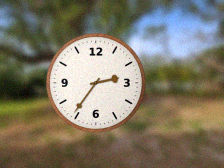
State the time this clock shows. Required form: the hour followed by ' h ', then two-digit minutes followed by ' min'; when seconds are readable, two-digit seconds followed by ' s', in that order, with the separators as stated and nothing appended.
2 h 36 min
